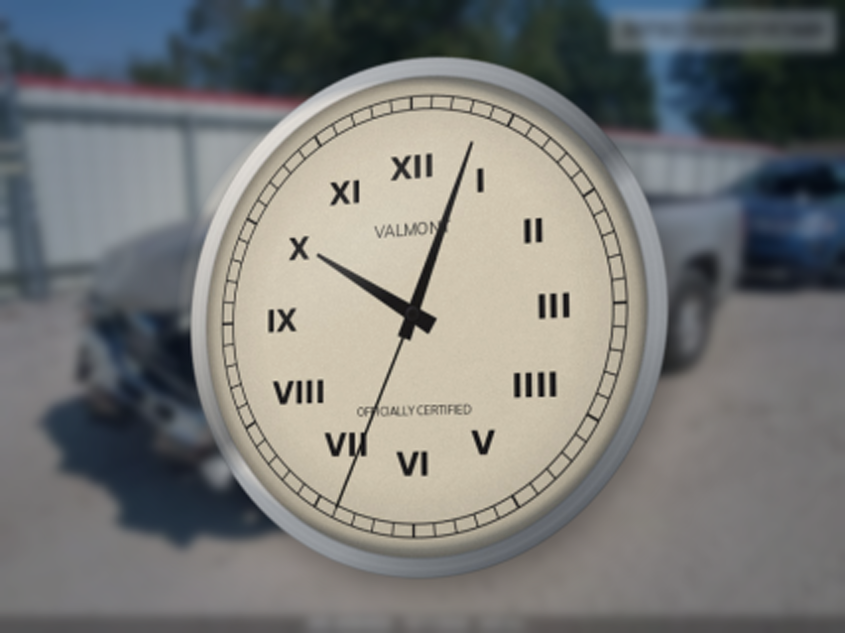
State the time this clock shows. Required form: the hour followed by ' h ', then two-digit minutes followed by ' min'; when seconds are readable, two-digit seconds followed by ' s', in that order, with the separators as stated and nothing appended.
10 h 03 min 34 s
